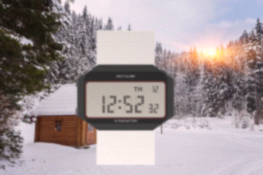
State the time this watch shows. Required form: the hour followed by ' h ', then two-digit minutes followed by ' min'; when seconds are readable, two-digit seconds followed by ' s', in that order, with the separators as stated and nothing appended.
12 h 52 min
